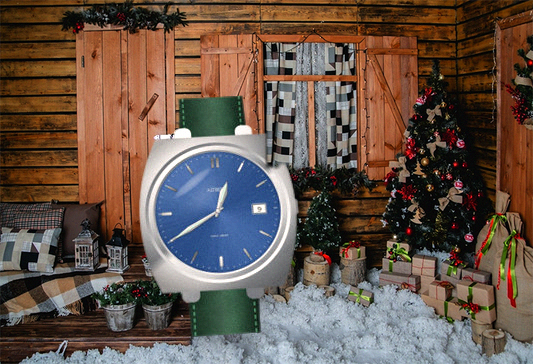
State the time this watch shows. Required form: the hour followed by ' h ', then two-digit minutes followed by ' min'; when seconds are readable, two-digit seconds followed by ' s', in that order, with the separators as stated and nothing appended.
12 h 40 min
